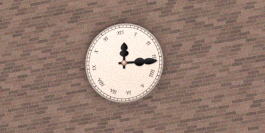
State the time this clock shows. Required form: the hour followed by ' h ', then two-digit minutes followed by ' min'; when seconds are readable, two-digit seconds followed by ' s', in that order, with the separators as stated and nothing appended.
12 h 16 min
